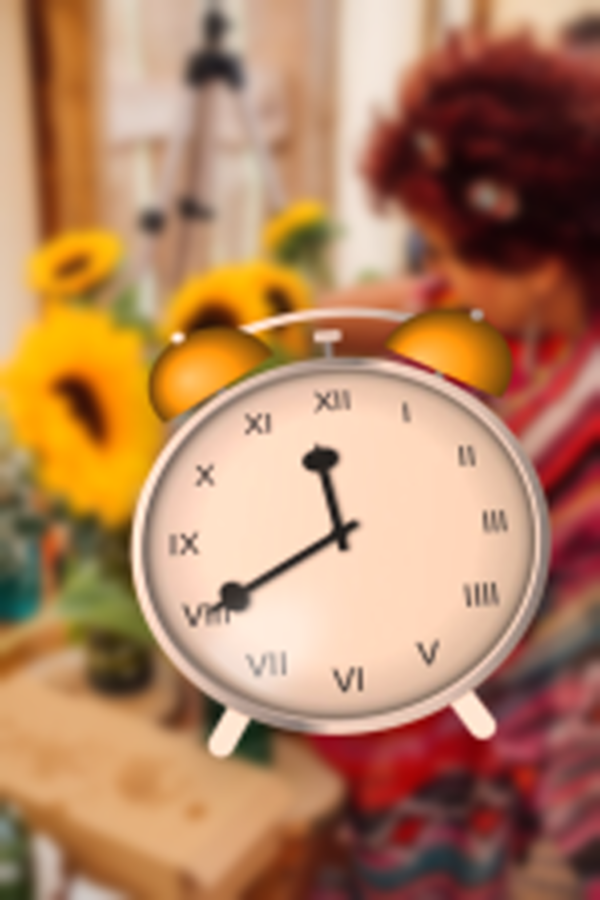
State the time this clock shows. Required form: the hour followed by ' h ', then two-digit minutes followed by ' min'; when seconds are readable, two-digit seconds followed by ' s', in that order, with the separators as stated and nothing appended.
11 h 40 min
